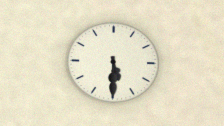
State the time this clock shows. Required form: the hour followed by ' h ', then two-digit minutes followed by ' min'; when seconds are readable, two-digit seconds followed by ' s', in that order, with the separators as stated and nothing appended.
5 h 30 min
